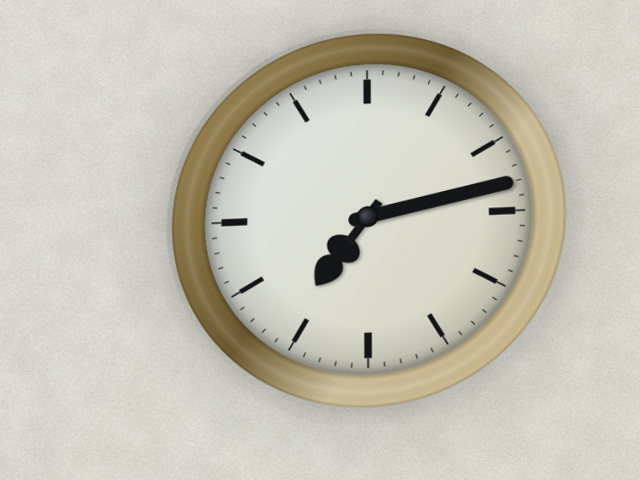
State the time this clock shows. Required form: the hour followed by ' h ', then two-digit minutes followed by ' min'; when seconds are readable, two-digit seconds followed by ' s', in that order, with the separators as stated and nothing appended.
7 h 13 min
